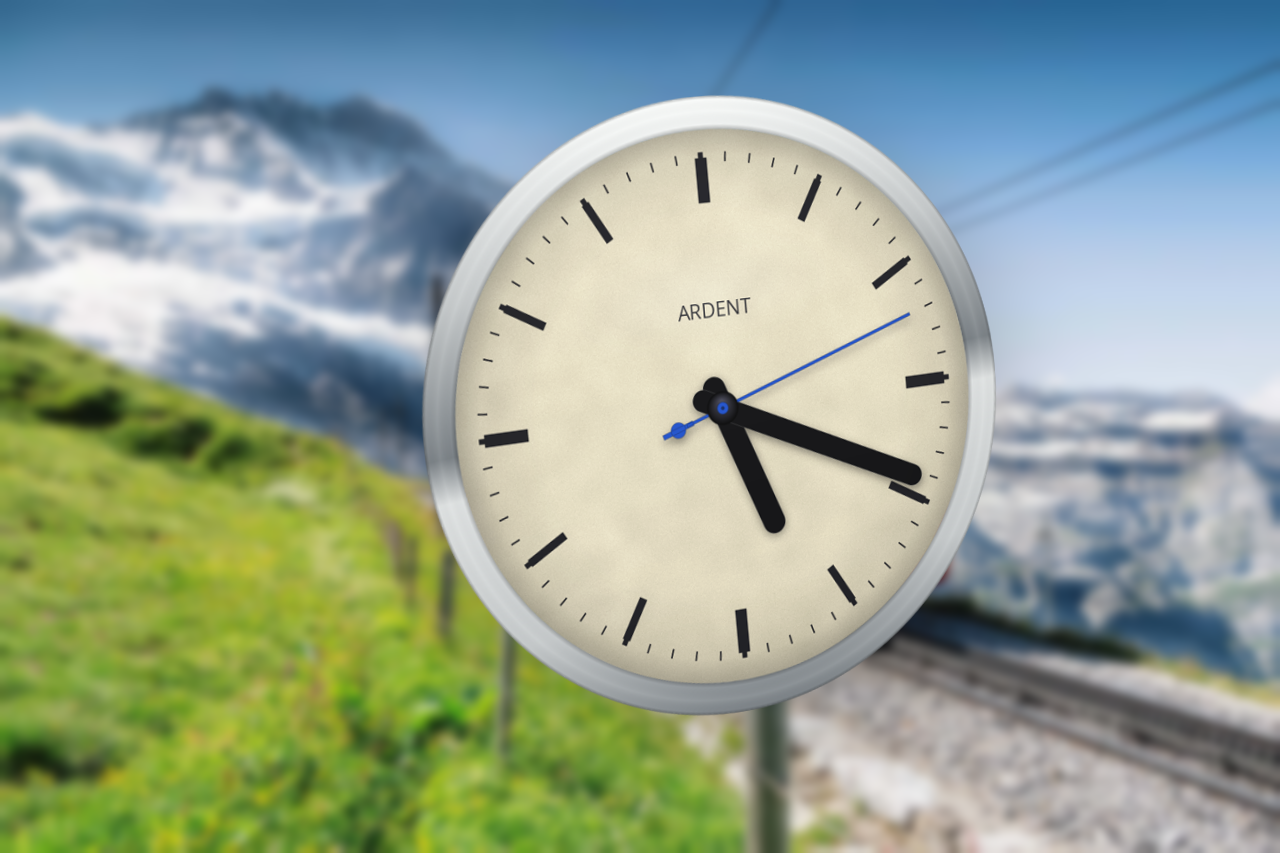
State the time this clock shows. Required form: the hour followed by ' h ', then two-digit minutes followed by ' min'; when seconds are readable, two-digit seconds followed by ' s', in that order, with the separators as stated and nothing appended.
5 h 19 min 12 s
